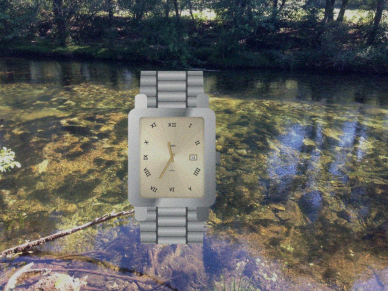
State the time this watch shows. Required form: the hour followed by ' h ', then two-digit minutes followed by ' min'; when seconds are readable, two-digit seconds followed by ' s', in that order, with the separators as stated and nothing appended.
11 h 35 min
